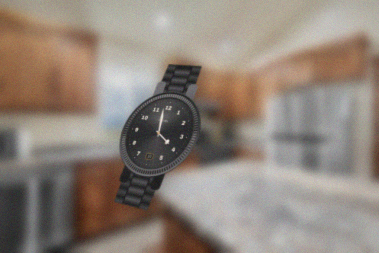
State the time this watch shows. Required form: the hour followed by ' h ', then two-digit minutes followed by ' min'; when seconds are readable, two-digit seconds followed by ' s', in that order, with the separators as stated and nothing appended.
3 h 58 min
